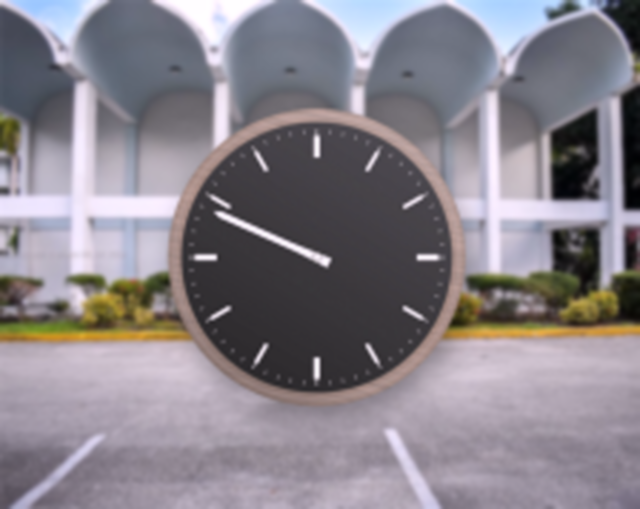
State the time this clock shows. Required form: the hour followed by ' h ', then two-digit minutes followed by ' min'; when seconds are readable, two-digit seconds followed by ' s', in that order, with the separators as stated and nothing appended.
9 h 49 min
